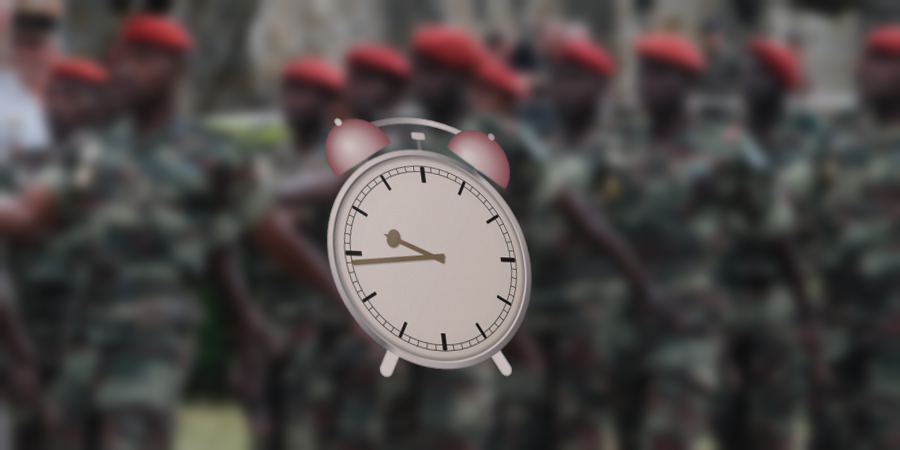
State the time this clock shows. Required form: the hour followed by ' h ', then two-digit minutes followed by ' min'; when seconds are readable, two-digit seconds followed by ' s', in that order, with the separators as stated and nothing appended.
9 h 44 min
